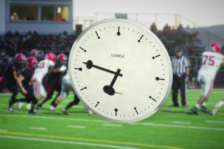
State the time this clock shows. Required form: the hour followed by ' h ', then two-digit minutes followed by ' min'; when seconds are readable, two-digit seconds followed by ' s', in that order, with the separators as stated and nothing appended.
6 h 47 min
